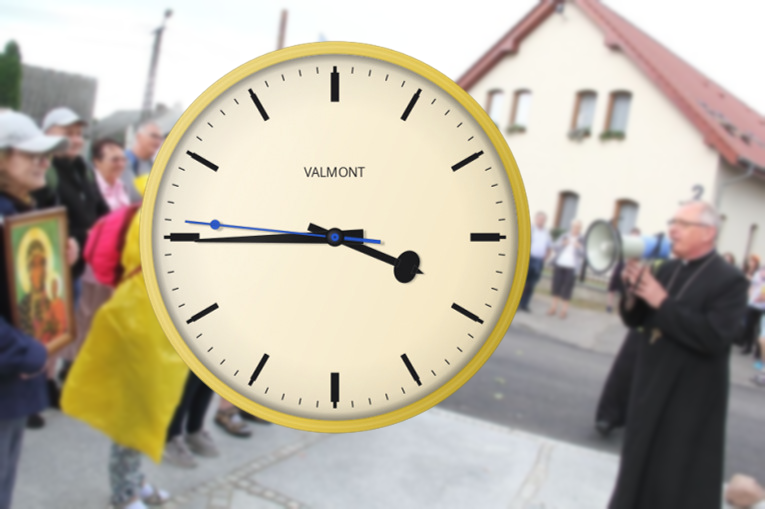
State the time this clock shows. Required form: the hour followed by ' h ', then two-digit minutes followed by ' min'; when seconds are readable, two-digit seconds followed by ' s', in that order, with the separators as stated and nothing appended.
3 h 44 min 46 s
